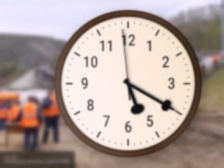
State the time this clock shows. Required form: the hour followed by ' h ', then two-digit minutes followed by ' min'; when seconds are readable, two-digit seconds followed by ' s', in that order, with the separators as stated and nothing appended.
5 h 19 min 59 s
